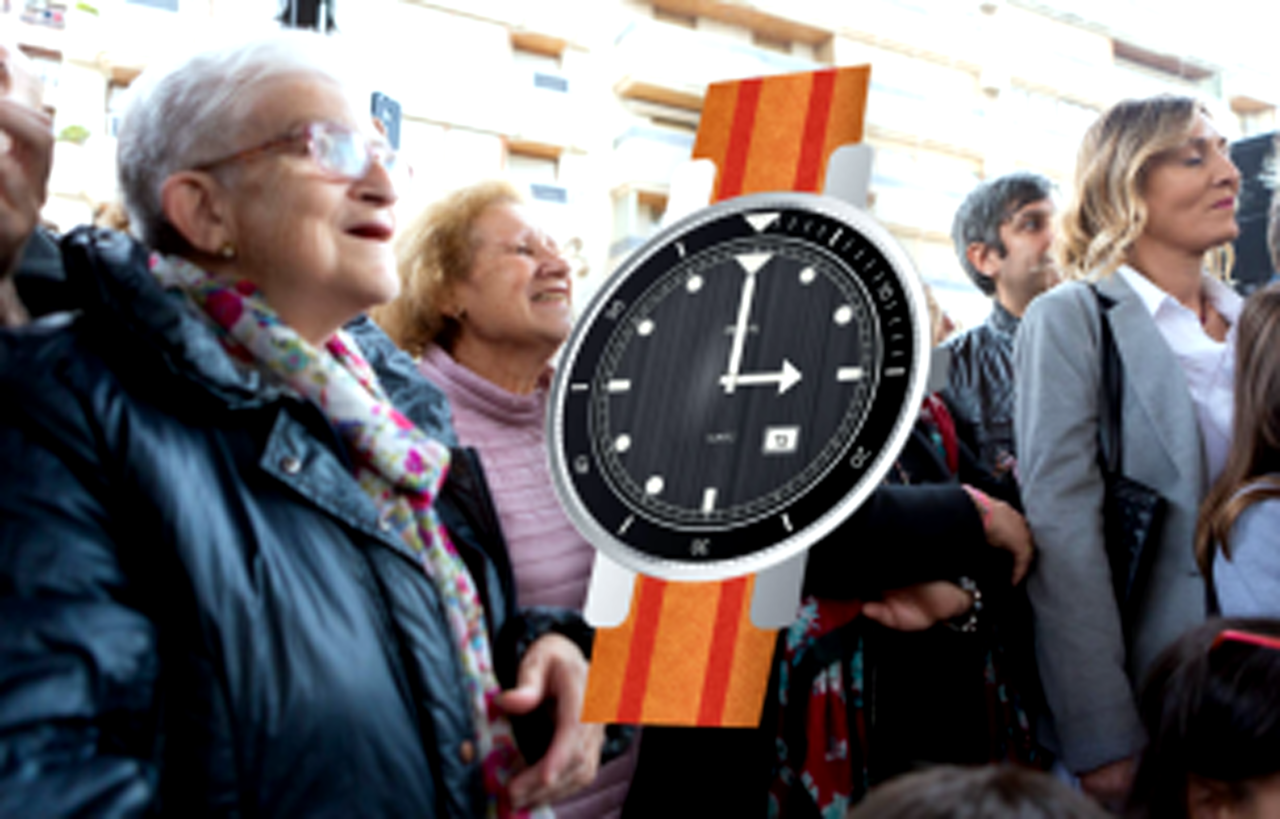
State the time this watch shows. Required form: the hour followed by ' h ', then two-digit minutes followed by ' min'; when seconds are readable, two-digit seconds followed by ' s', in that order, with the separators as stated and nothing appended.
3 h 00 min
